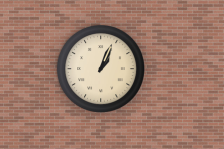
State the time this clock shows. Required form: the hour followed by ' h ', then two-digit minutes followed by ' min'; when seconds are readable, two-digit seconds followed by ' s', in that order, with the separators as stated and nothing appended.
1 h 04 min
